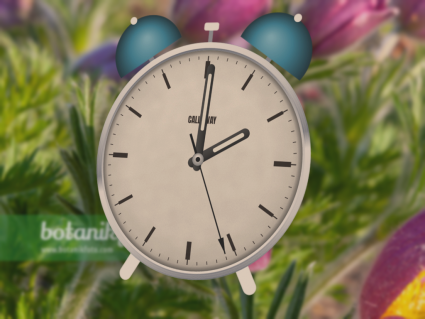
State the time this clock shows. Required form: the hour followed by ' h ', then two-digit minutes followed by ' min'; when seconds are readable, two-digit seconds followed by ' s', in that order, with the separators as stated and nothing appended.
2 h 00 min 26 s
